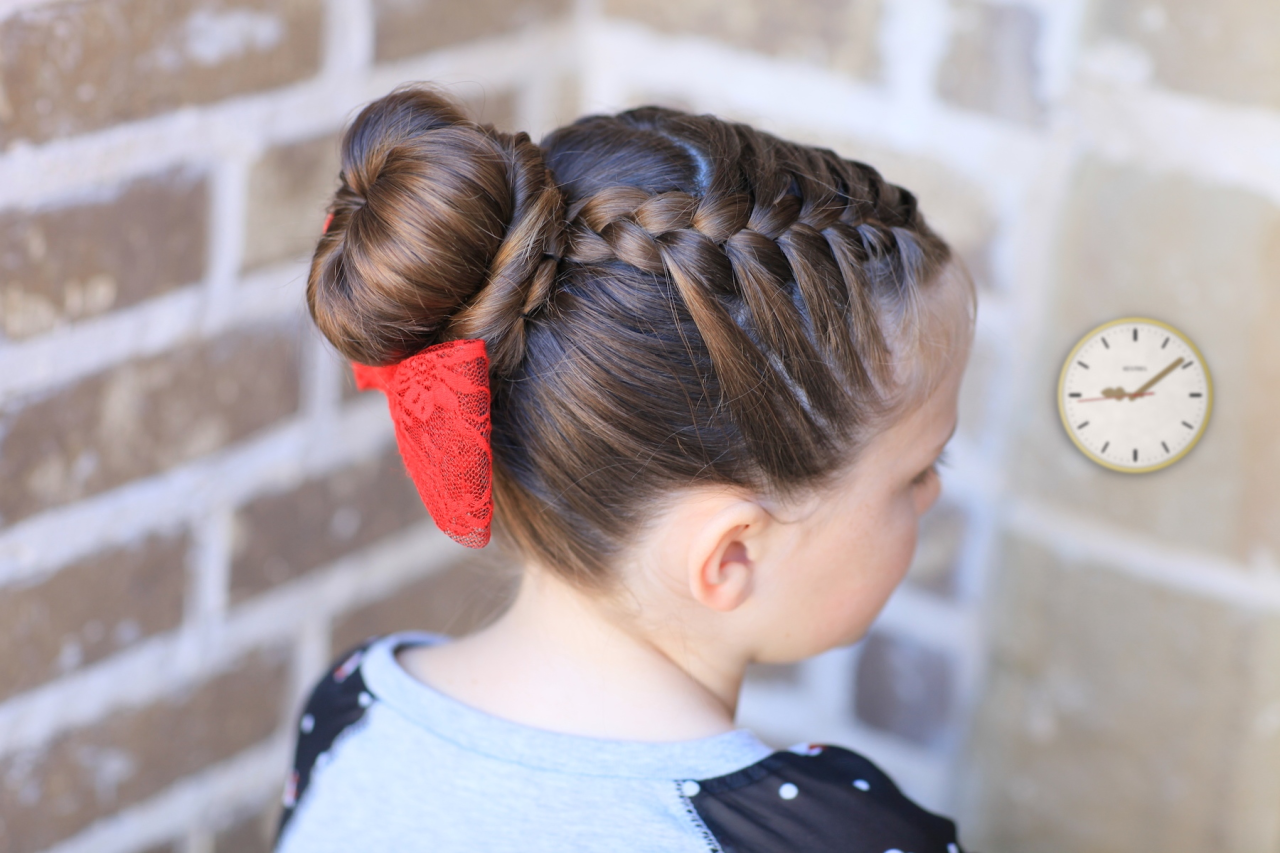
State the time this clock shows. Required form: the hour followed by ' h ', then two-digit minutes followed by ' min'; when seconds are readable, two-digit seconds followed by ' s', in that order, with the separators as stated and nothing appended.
9 h 08 min 44 s
